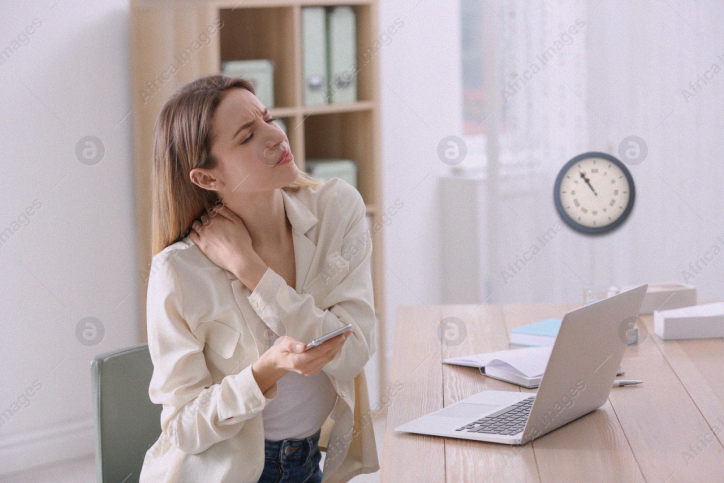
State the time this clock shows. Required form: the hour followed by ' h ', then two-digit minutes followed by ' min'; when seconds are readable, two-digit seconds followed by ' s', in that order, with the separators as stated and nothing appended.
10 h 54 min
